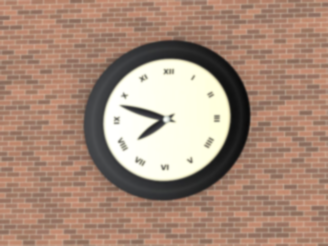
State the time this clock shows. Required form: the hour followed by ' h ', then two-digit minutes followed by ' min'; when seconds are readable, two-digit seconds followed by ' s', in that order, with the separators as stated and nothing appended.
7 h 48 min
